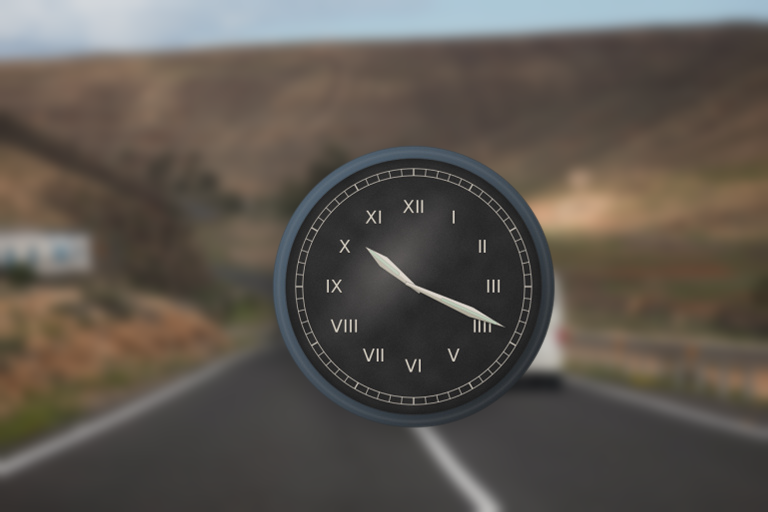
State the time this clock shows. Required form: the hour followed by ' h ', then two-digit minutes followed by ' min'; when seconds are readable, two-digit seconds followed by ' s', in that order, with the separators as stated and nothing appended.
10 h 19 min
